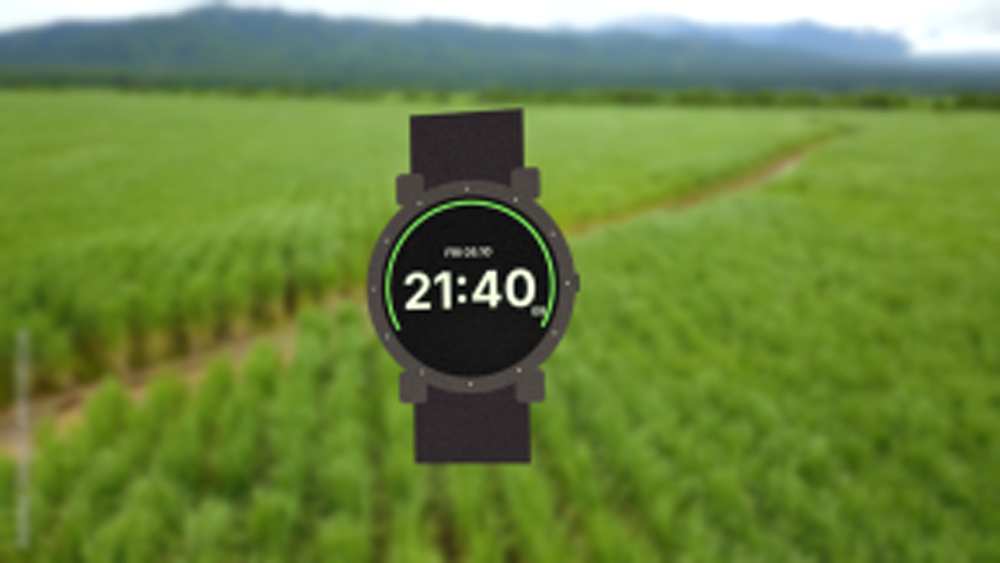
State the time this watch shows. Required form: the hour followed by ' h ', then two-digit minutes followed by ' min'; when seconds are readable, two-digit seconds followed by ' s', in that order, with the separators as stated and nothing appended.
21 h 40 min
